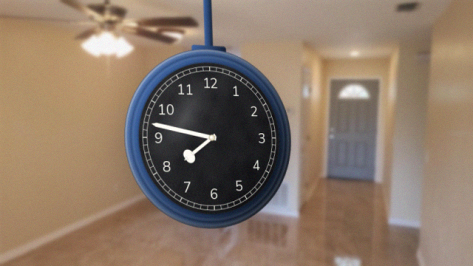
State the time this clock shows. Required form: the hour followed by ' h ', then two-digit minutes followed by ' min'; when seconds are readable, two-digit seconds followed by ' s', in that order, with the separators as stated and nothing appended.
7 h 47 min
